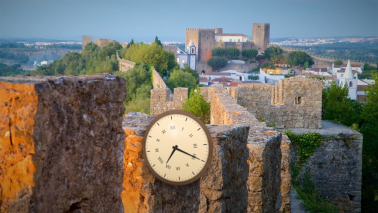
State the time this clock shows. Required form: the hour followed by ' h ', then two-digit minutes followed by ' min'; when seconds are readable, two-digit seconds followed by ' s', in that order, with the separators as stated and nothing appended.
7 h 20 min
